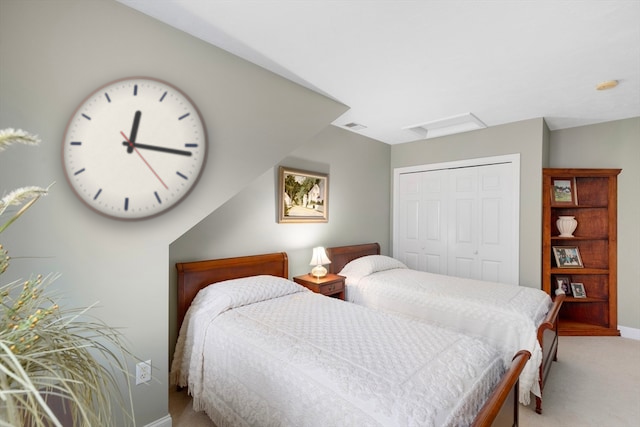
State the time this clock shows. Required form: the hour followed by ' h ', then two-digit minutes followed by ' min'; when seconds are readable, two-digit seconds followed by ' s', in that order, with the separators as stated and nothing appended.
12 h 16 min 23 s
